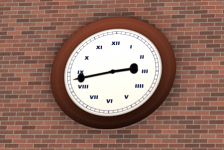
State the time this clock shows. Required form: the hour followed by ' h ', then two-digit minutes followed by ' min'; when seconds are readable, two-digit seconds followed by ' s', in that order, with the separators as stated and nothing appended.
2 h 43 min
